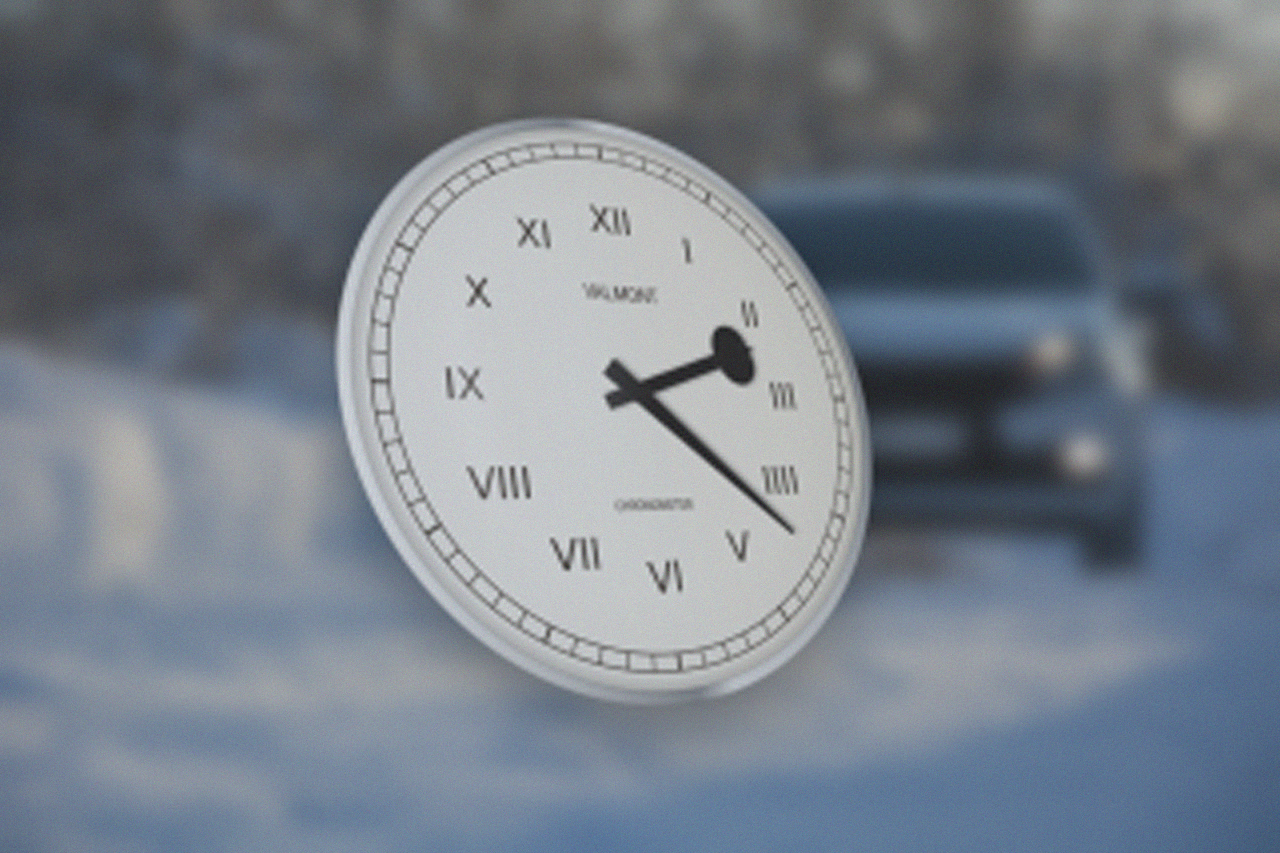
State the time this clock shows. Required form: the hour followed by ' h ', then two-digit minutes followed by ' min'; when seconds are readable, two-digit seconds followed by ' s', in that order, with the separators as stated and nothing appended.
2 h 22 min
